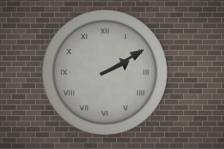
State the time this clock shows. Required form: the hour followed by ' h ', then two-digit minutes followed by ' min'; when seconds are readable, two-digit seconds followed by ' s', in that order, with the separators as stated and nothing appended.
2 h 10 min
